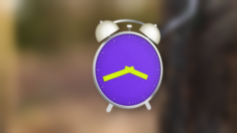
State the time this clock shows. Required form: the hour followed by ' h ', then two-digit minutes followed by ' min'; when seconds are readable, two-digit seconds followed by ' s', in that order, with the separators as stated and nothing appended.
3 h 42 min
